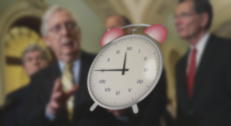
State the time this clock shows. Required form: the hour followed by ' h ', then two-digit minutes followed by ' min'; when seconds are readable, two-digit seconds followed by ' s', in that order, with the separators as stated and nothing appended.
11 h 45 min
